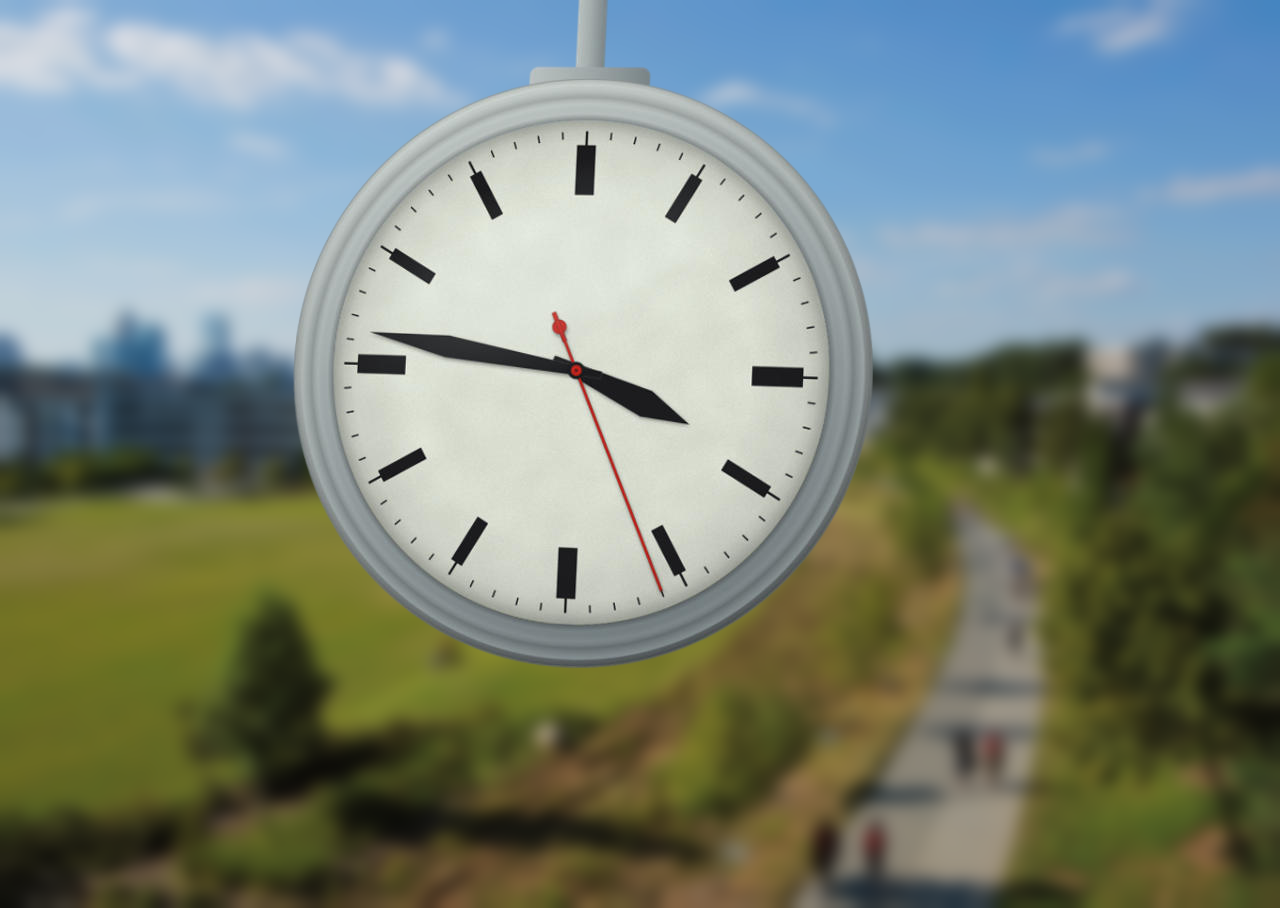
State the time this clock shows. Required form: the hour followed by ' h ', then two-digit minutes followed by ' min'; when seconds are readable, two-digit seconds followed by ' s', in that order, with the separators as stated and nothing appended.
3 h 46 min 26 s
